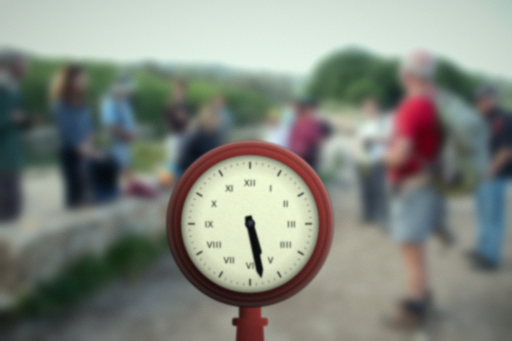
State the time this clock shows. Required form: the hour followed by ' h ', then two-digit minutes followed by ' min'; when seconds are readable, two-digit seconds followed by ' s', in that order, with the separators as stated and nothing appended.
5 h 28 min
